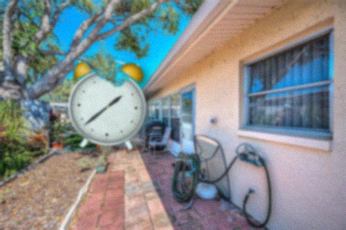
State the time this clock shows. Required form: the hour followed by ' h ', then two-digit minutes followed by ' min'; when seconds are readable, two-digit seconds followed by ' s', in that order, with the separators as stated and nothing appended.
1 h 38 min
